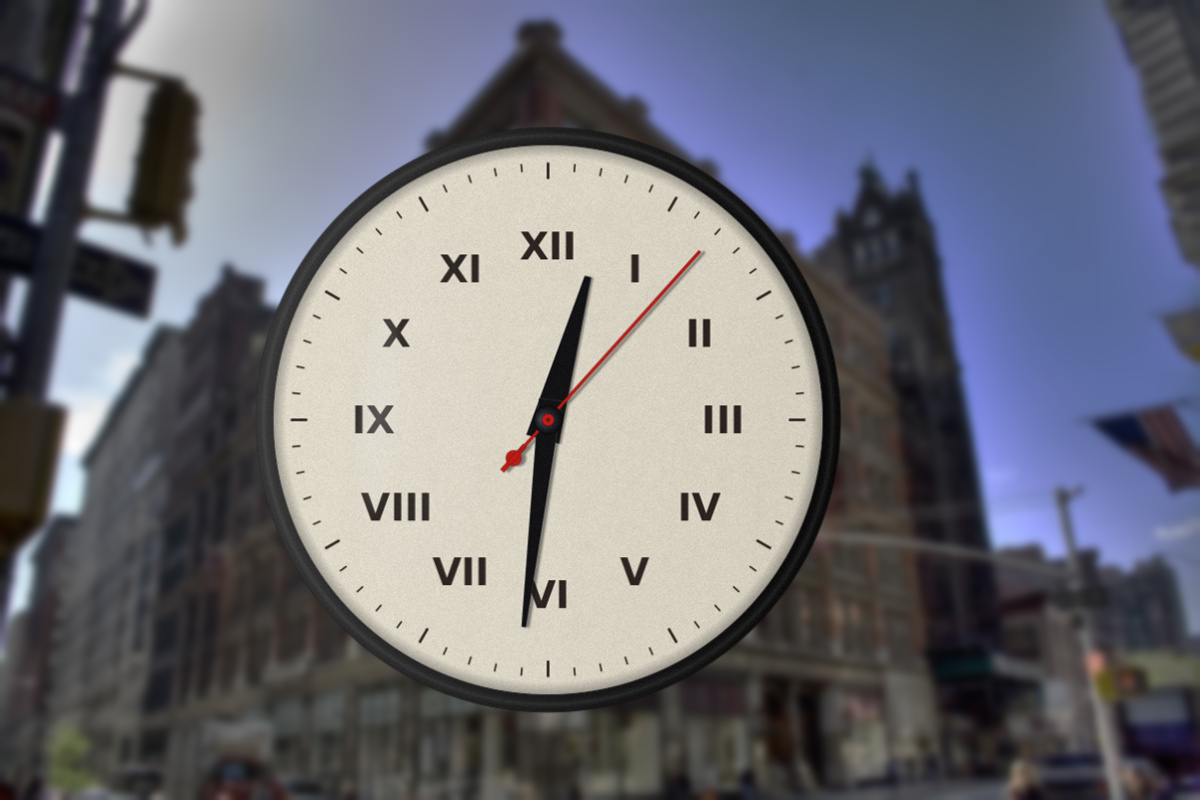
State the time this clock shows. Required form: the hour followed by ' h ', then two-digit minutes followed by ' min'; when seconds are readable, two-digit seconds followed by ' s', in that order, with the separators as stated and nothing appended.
12 h 31 min 07 s
